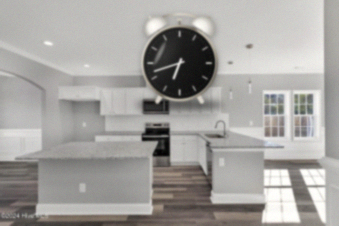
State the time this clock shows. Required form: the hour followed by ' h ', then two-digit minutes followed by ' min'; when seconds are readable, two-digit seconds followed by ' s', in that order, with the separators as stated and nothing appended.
6 h 42 min
